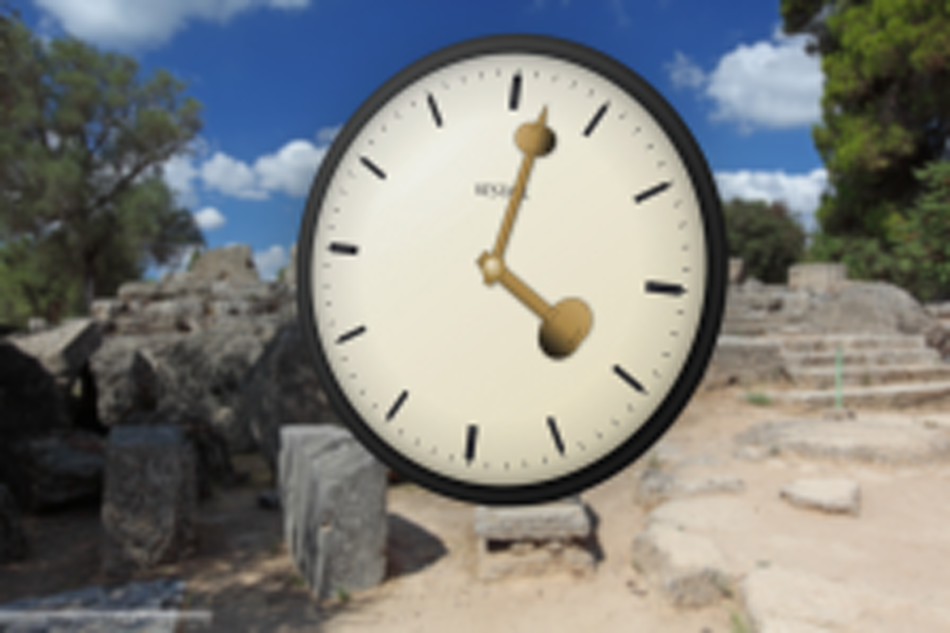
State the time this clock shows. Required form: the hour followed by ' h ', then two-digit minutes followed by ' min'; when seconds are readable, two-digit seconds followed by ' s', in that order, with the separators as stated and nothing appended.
4 h 02 min
